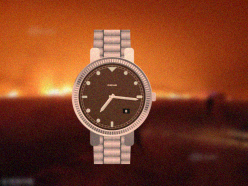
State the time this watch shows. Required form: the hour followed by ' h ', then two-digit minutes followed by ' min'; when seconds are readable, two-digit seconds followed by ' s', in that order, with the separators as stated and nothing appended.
7 h 16 min
